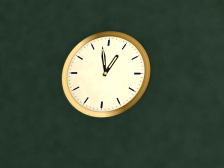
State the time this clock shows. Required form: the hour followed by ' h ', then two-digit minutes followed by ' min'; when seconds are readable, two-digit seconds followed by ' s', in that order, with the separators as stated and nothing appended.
12 h 58 min
